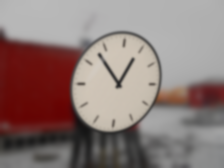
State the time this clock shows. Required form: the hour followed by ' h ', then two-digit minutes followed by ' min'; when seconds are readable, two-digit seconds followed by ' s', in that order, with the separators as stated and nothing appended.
12 h 53 min
